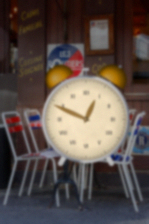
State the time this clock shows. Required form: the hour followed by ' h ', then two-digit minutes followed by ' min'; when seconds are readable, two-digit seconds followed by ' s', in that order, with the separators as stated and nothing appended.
12 h 49 min
